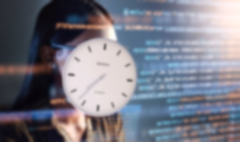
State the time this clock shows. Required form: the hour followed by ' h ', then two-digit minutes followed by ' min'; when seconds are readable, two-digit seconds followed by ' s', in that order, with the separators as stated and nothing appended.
7 h 37 min
